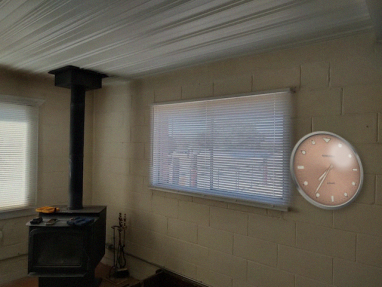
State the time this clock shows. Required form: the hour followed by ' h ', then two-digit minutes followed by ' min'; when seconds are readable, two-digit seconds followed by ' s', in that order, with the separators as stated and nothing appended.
7 h 36 min
